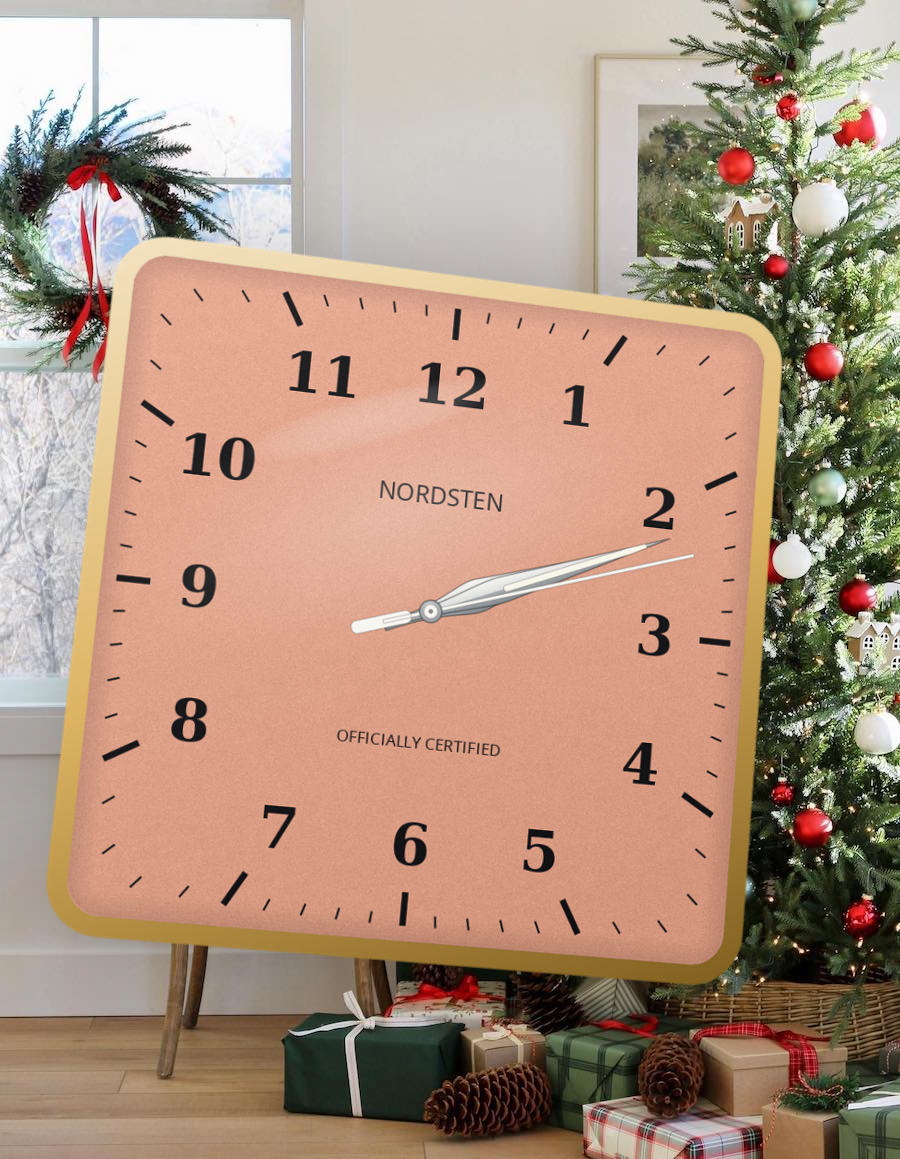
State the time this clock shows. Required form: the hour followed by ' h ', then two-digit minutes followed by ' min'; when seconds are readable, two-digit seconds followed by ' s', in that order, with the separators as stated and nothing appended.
2 h 11 min 12 s
